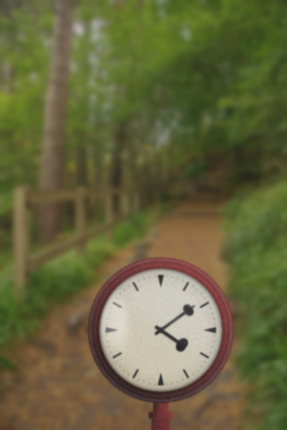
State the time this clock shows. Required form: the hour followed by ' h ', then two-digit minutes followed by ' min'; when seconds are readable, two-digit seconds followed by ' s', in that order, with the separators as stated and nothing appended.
4 h 09 min
